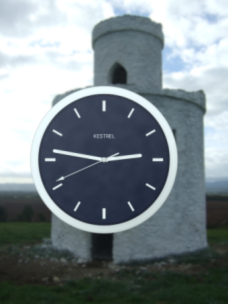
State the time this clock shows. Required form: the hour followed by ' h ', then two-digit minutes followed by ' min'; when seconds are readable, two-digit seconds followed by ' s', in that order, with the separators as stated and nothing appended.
2 h 46 min 41 s
